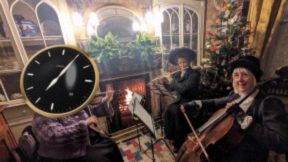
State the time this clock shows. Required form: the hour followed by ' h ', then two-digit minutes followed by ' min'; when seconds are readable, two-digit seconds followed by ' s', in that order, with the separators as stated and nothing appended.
7 h 05 min
